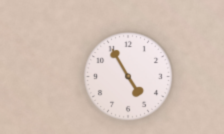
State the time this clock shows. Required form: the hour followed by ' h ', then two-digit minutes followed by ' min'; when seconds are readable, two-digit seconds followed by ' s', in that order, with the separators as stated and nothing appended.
4 h 55 min
